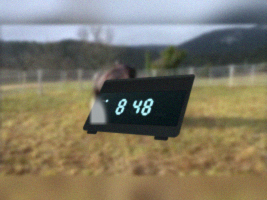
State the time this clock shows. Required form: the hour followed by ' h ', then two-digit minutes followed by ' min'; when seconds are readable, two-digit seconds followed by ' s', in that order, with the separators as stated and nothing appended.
8 h 48 min
